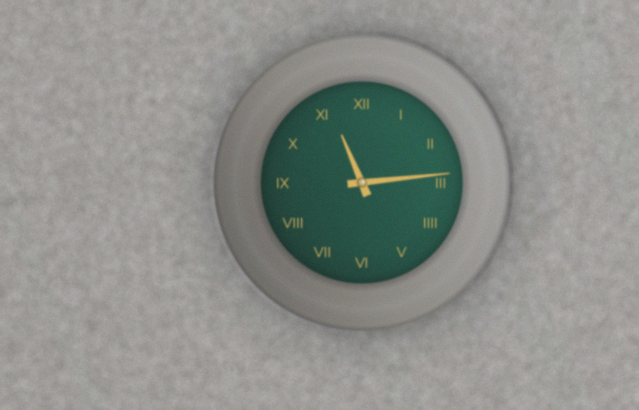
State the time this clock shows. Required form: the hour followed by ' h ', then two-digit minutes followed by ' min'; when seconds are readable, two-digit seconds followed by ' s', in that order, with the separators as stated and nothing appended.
11 h 14 min
